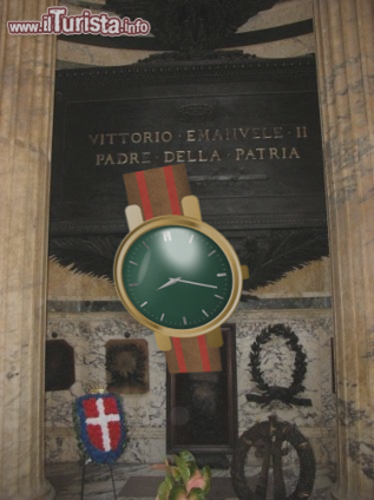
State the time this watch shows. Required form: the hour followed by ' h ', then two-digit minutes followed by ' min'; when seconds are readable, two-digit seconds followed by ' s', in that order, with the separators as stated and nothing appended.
8 h 18 min
